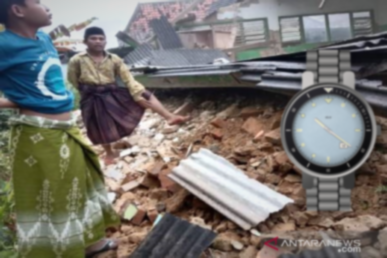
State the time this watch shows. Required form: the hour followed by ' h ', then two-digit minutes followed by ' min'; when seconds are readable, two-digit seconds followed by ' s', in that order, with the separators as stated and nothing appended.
10 h 21 min
